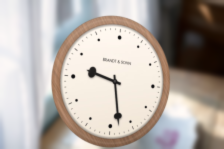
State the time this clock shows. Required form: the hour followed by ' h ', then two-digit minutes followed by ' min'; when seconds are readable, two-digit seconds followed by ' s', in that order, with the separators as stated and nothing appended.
9 h 28 min
